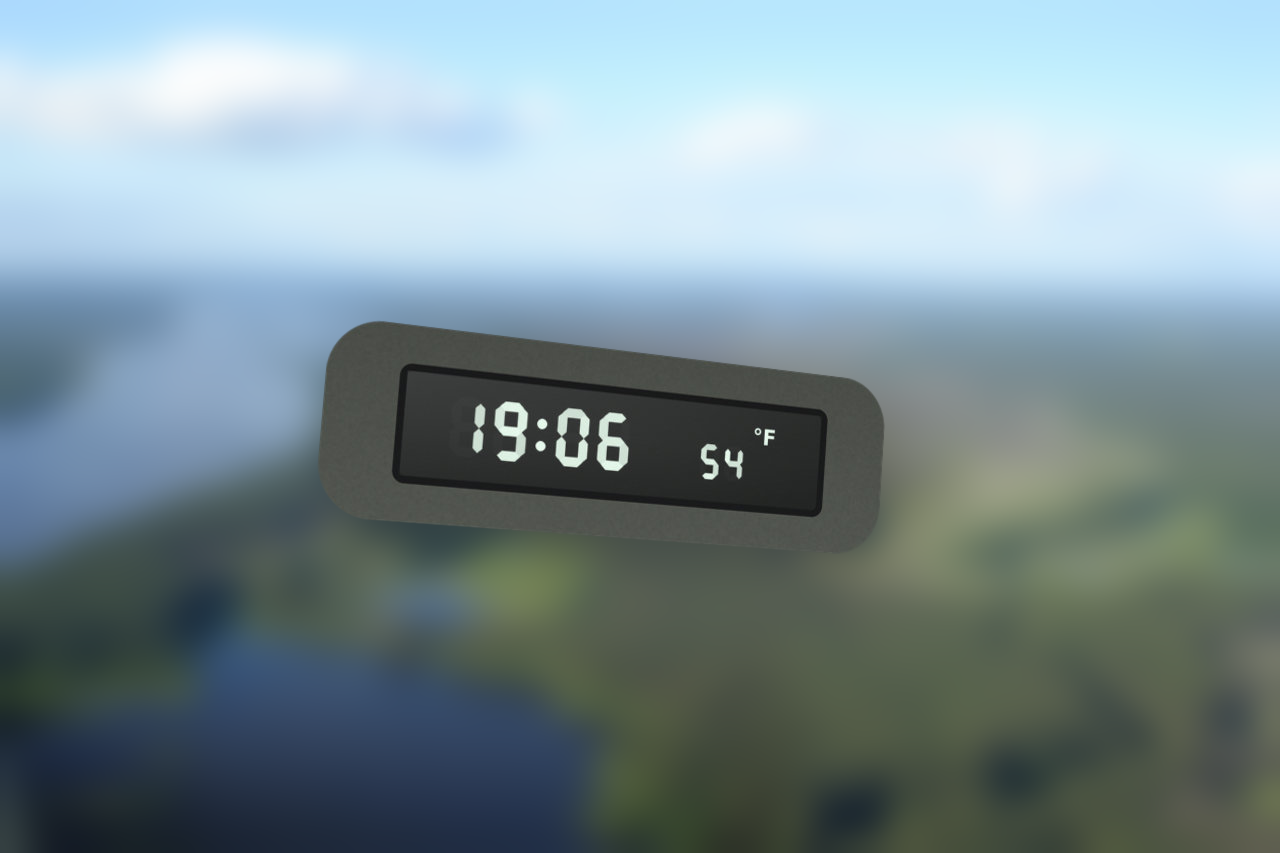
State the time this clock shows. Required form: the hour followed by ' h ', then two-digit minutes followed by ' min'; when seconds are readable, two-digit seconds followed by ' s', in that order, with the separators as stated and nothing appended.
19 h 06 min
